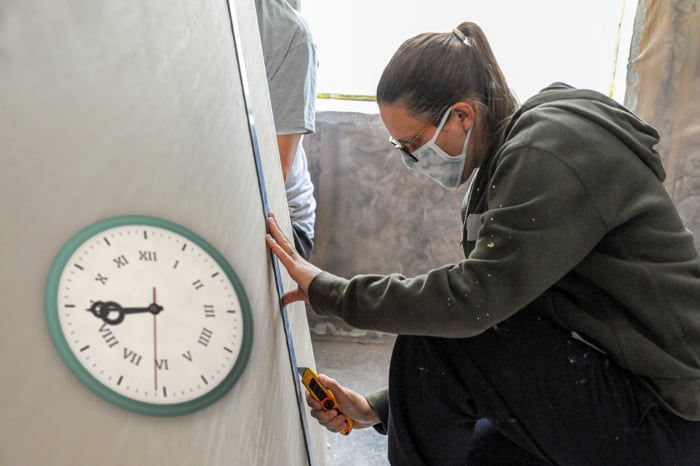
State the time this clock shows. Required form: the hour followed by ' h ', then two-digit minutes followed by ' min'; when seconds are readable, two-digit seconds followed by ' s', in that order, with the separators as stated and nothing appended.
8 h 44 min 31 s
